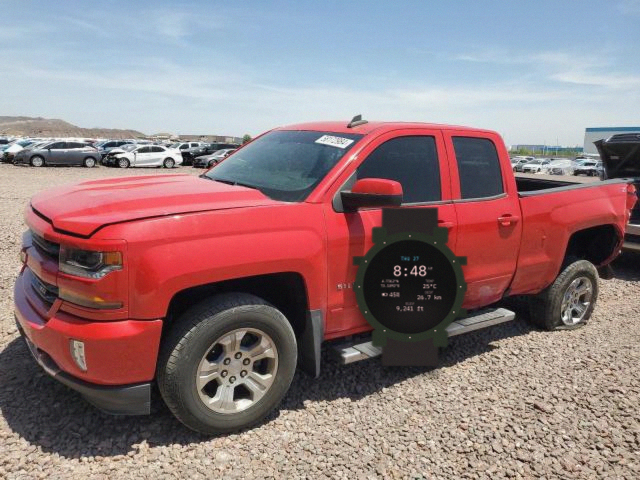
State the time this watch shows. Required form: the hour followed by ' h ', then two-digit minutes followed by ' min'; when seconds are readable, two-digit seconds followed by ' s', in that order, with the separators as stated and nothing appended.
8 h 48 min
